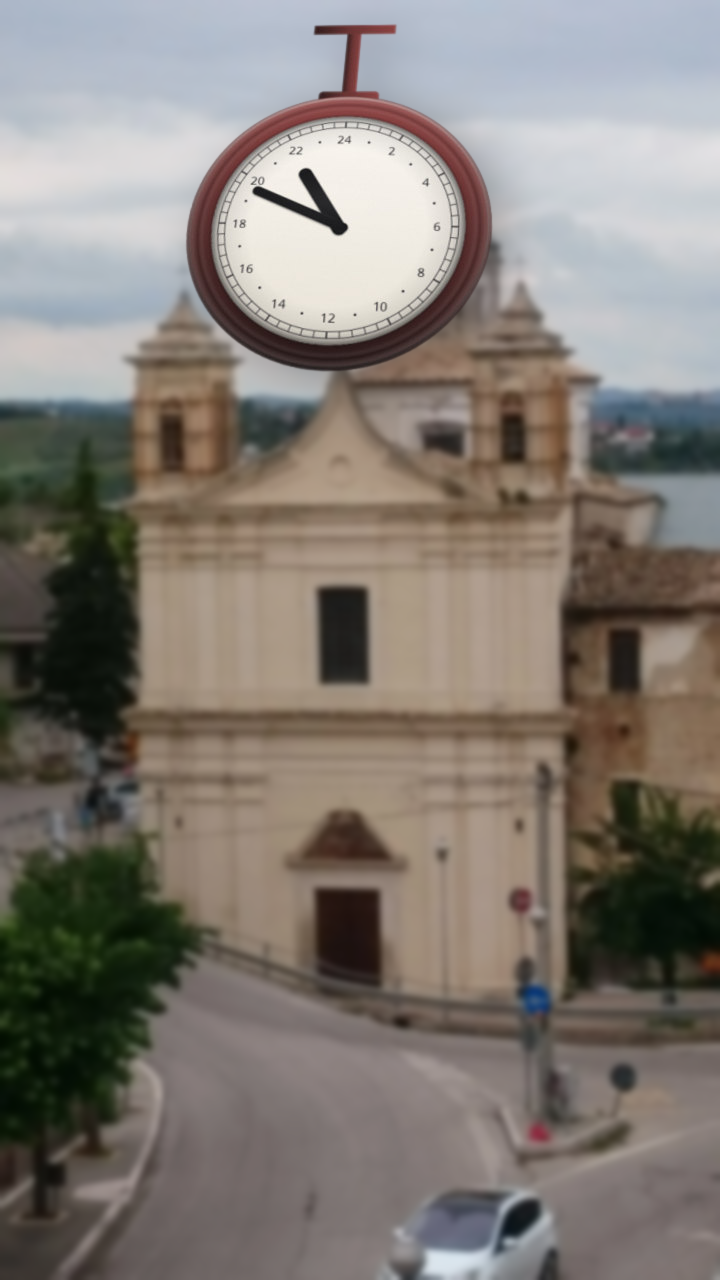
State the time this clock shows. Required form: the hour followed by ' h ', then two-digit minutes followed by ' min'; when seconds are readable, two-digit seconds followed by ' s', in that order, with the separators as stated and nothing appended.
21 h 49 min
